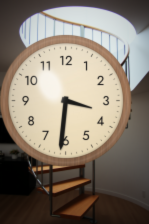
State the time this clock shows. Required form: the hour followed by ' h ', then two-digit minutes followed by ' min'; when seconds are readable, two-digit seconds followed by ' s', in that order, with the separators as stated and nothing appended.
3 h 31 min
